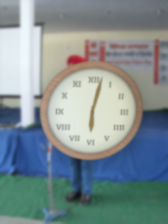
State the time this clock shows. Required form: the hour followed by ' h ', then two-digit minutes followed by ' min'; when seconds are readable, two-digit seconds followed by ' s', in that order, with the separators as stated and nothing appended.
6 h 02 min
